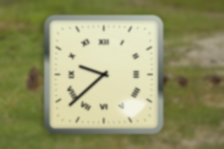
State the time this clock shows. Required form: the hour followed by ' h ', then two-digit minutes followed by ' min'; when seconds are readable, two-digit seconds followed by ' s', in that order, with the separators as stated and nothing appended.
9 h 38 min
